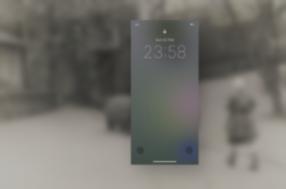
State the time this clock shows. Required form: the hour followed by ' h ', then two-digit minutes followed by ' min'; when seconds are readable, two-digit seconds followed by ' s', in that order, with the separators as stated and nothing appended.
23 h 58 min
